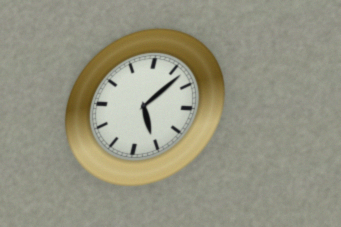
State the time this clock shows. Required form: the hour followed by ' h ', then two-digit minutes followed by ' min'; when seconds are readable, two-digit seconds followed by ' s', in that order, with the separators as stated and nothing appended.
5 h 07 min
